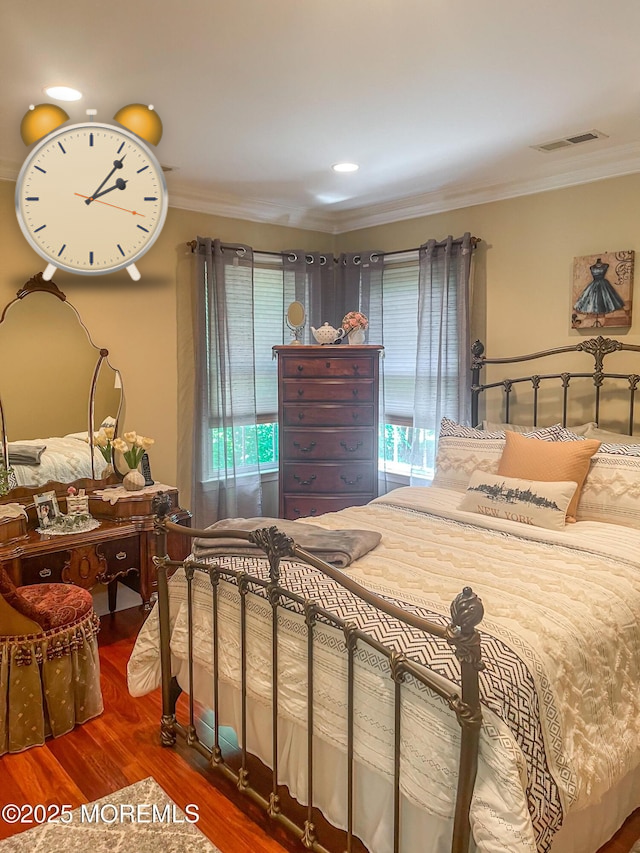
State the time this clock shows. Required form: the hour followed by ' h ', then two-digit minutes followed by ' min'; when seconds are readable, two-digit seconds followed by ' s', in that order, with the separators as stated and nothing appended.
2 h 06 min 18 s
